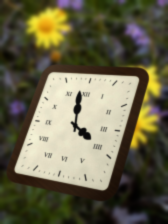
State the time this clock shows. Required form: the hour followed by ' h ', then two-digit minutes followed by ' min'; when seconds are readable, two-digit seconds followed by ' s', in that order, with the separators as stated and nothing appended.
3 h 58 min
